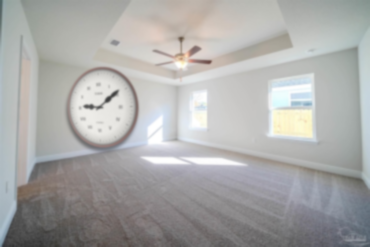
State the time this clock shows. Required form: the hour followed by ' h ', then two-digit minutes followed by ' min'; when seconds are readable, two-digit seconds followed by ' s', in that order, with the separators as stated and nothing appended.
9 h 09 min
